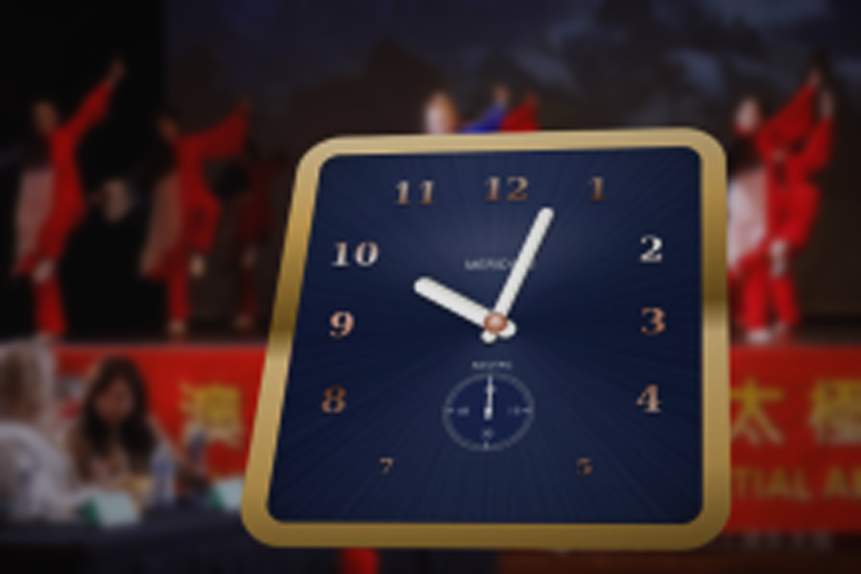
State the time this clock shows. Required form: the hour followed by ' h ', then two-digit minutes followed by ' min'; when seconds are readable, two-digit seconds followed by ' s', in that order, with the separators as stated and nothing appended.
10 h 03 min
